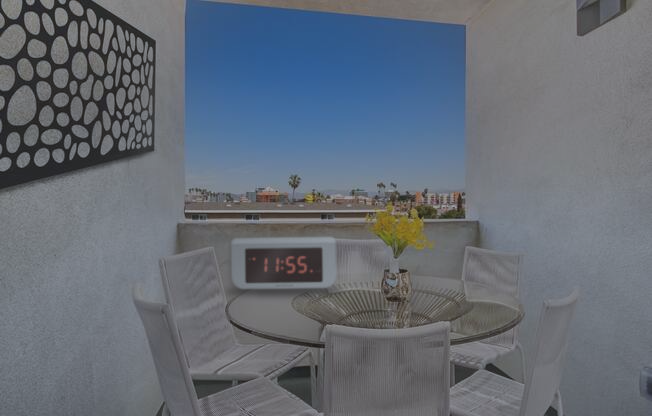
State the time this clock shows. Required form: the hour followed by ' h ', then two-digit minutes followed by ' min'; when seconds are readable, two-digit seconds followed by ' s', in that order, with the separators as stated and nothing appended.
11 h 55 min
